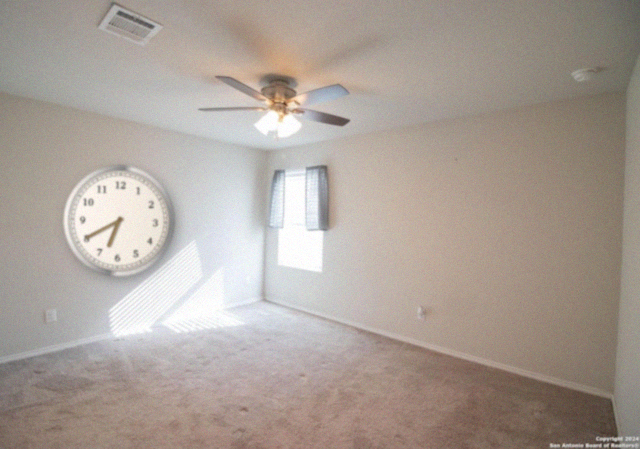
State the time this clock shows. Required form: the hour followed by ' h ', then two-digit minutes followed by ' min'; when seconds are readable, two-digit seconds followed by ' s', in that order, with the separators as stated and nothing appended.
6 h 40 min
